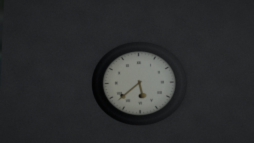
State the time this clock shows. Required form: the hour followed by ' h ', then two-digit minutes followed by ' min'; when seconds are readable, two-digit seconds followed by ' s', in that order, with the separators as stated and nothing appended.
5 h 38 min
